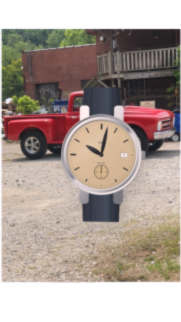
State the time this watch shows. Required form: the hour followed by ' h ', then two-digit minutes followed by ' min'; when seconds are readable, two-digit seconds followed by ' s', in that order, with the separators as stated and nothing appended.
10 h 02 min
